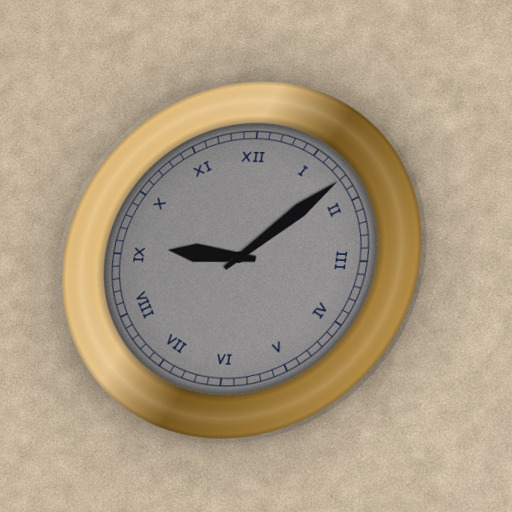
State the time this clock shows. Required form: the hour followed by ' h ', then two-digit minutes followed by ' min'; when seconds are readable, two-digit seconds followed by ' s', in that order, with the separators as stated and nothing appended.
9 h 08 min
